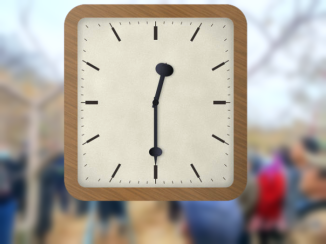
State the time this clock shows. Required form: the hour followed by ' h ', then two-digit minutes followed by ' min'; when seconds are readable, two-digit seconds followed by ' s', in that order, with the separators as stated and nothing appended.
12 h 30 min
